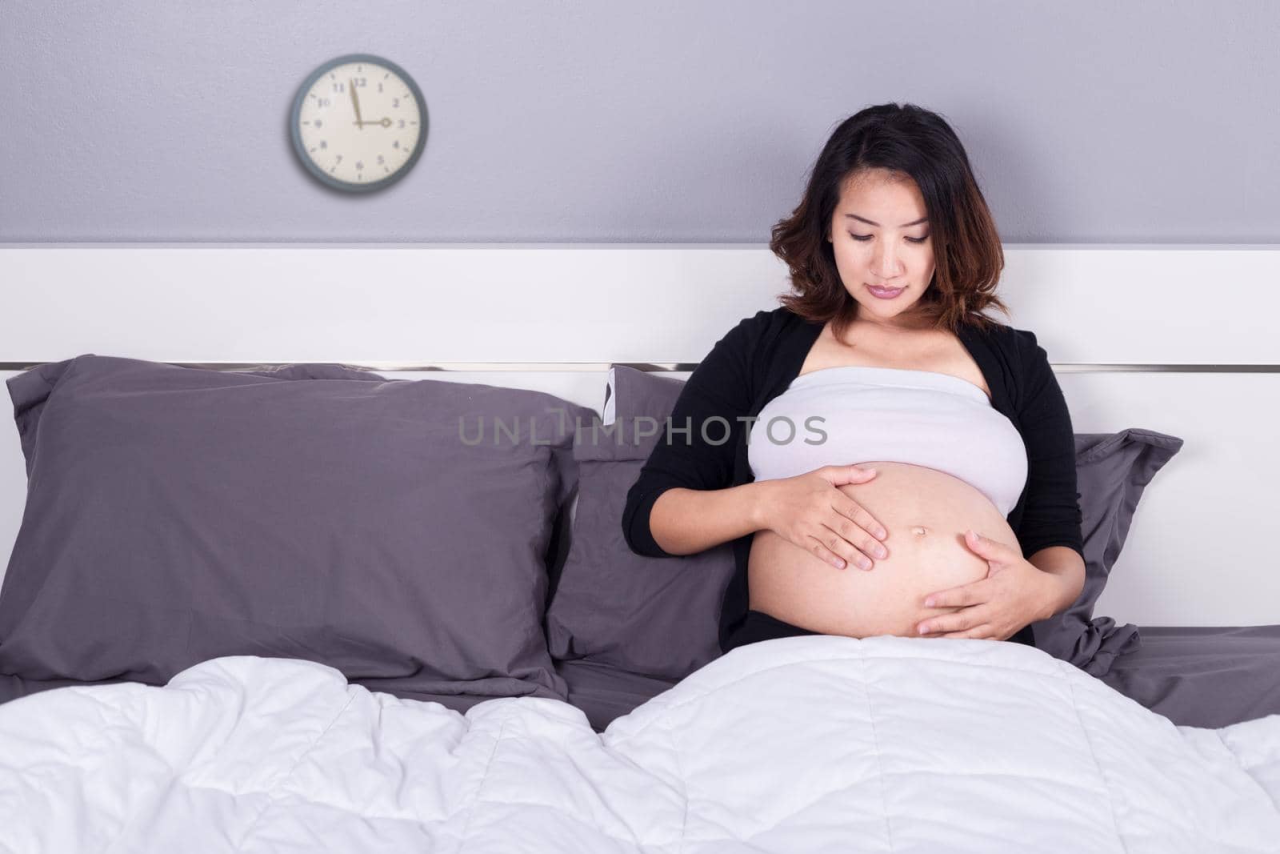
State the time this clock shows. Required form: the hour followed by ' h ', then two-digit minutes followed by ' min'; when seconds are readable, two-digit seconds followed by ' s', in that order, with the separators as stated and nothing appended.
2 h 58 min
